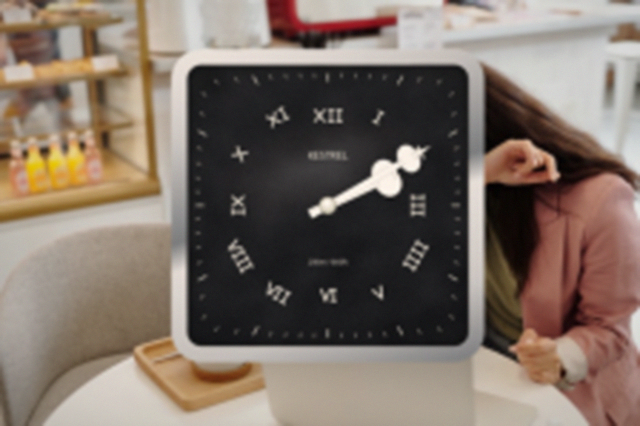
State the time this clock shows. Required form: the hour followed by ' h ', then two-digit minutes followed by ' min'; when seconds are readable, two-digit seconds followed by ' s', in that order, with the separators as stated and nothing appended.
2 h 10 min
